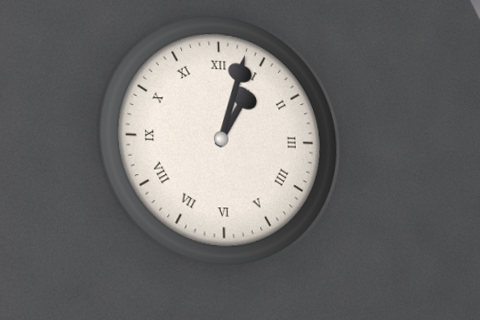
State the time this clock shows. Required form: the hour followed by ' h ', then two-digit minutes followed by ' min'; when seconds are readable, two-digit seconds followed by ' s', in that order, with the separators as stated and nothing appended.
1 h 03 min
